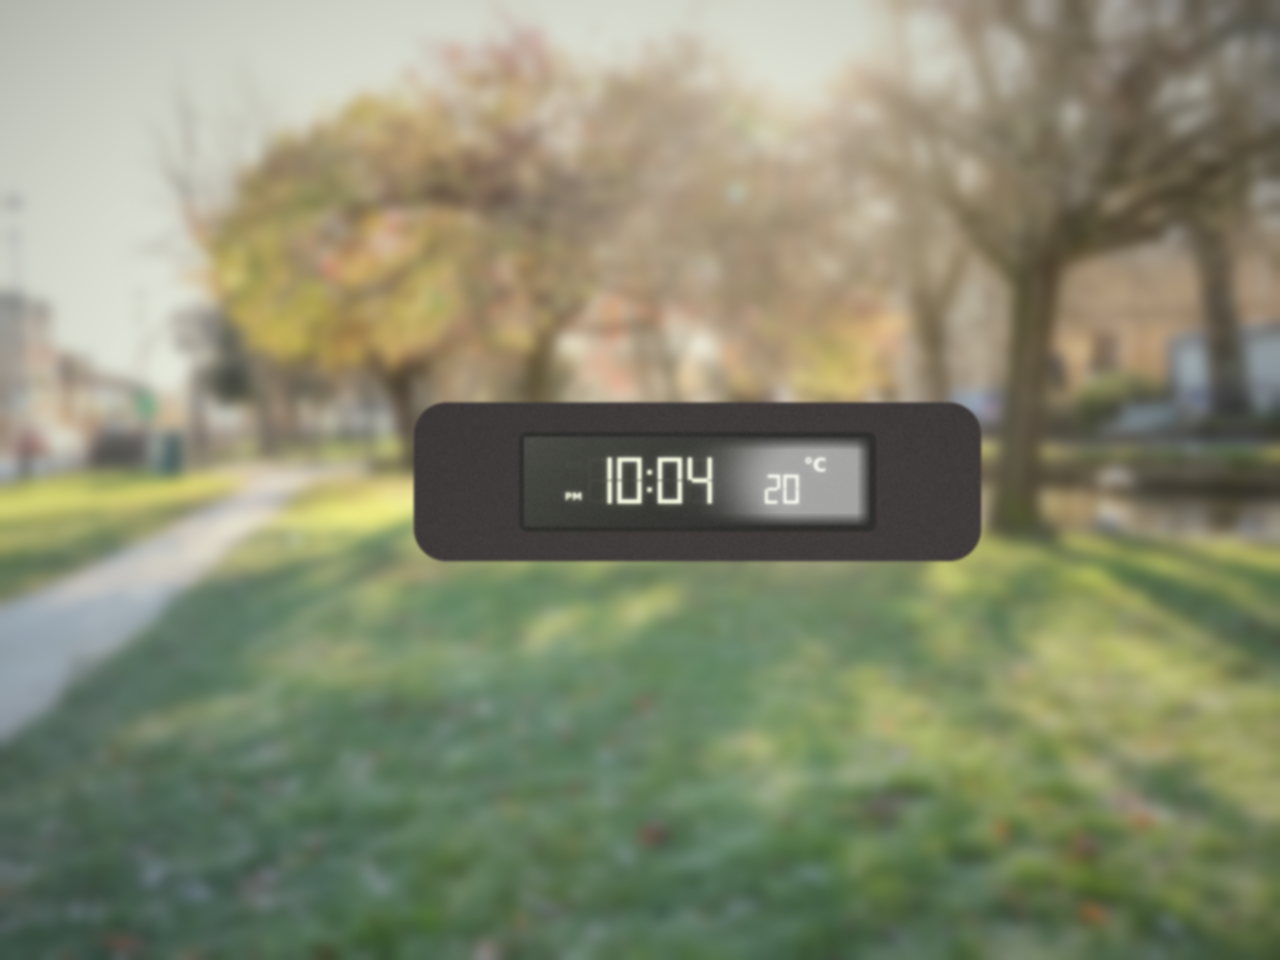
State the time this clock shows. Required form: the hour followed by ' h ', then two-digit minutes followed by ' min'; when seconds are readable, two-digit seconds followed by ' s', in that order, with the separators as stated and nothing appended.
10 h 04 min
